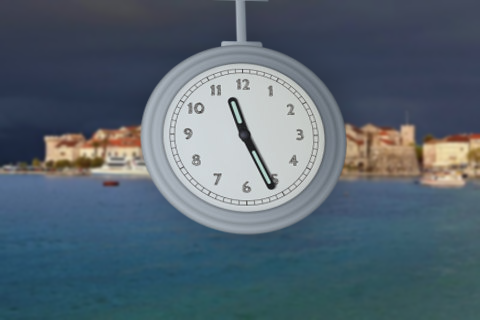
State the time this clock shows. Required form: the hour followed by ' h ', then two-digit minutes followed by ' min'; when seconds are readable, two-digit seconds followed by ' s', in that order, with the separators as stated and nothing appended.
11 h 26 min
